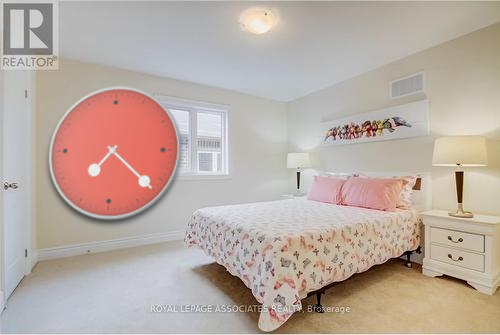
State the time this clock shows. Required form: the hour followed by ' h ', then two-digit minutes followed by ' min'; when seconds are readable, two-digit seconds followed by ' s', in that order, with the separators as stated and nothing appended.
7 h 22 min
